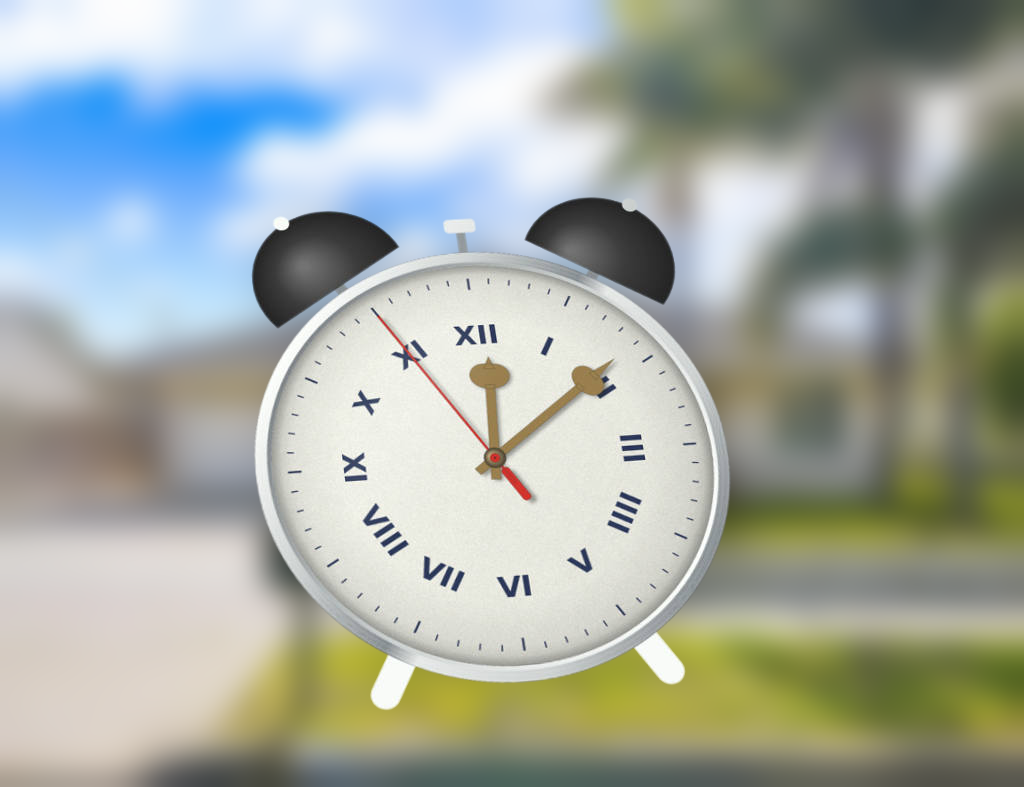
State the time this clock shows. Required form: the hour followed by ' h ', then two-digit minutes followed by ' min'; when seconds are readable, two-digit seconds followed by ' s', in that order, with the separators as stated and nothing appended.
12 h 08 min 55 s
